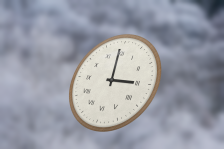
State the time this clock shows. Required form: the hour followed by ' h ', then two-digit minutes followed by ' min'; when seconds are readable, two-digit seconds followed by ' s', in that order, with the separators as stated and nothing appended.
2 h 59 min
